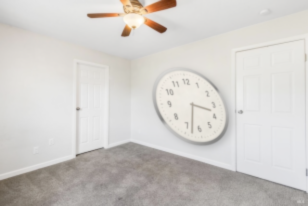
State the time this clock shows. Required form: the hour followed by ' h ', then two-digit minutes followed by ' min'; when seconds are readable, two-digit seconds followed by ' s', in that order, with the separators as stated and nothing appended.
3 h 33 min
